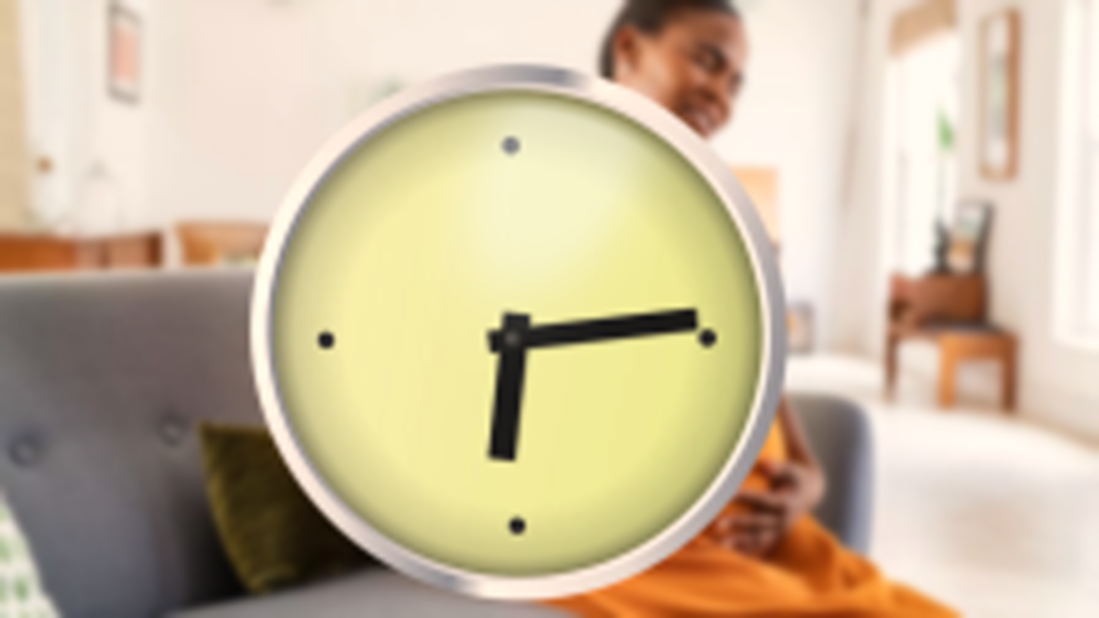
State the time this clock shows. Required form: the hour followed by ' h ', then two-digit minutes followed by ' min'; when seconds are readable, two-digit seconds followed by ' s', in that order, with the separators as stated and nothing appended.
6 h 14 min
